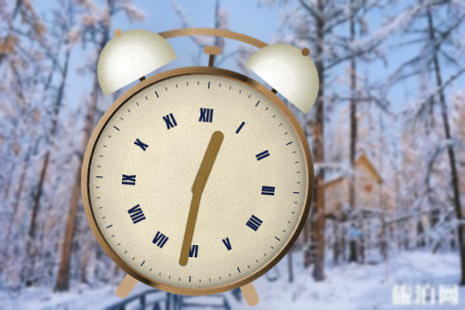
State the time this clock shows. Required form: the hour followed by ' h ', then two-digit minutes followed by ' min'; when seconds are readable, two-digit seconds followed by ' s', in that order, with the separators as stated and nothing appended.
12 h 31 min
